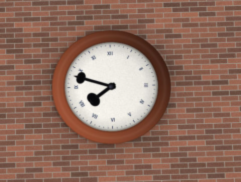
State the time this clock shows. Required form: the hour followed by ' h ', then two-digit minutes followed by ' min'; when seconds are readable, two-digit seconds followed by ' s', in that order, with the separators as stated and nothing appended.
7 h 48 min
